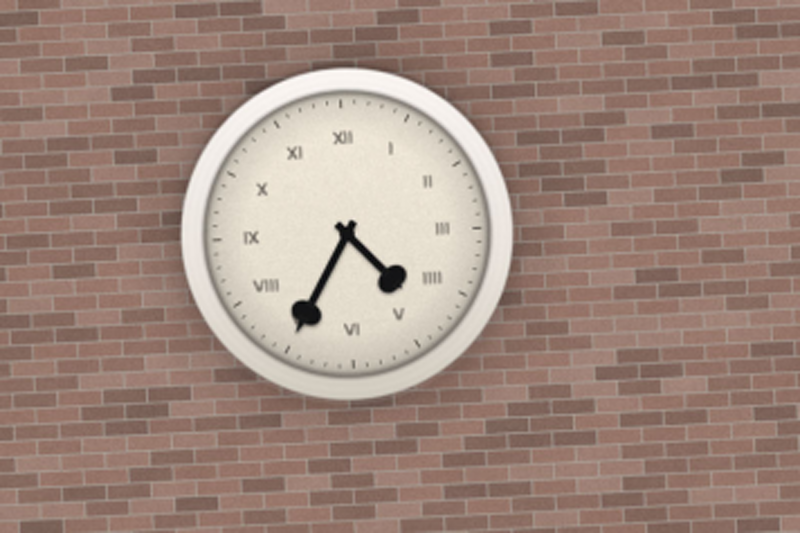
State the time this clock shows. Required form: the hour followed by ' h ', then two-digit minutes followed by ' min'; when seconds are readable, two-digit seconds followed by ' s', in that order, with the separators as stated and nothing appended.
4 h 35 min
